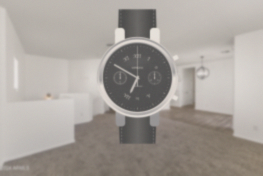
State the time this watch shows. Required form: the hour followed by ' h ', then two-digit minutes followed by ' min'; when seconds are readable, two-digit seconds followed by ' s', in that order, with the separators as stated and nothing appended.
6 h 50 min
